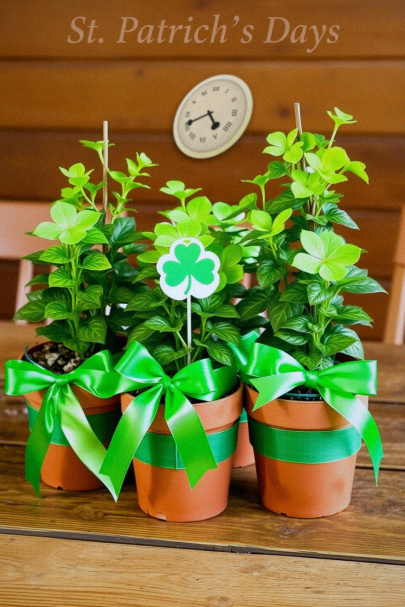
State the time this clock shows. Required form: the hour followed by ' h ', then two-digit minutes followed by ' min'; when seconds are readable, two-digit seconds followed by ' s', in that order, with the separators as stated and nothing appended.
4 h 41 min
